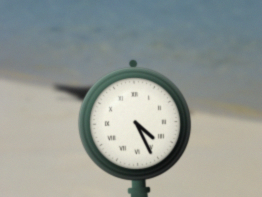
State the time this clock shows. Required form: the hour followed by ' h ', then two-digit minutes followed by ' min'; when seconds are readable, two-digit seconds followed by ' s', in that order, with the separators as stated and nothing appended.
4 h 26 min
